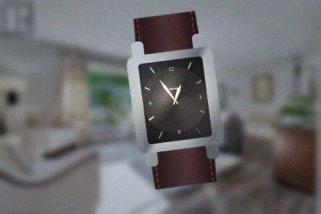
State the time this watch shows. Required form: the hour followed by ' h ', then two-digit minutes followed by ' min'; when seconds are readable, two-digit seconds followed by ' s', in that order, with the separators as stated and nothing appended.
12 h 55 min
